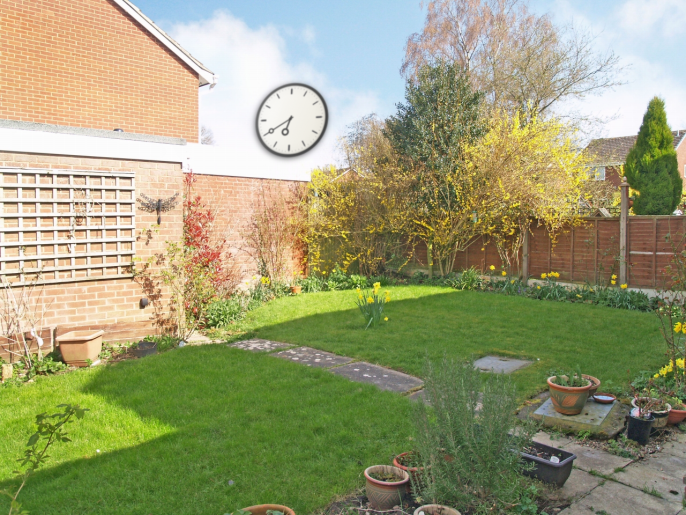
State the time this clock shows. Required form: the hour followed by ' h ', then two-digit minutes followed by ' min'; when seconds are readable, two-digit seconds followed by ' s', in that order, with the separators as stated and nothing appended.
6 h 40 min
